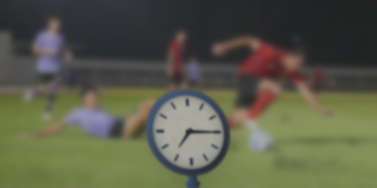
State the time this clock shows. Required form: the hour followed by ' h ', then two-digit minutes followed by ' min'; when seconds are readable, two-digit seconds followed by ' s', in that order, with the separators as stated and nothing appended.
7 h 15 min
